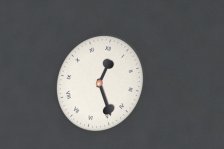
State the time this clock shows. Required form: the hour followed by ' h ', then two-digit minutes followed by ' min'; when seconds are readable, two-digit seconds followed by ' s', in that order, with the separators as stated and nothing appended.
12 h 24 min
